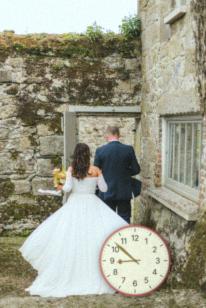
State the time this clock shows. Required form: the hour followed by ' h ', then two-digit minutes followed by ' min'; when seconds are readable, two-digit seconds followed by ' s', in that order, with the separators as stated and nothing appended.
8 h 52 min
